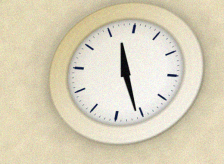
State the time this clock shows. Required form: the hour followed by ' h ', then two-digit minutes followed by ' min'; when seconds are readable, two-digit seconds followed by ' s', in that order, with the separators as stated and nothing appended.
11 h 26 min
